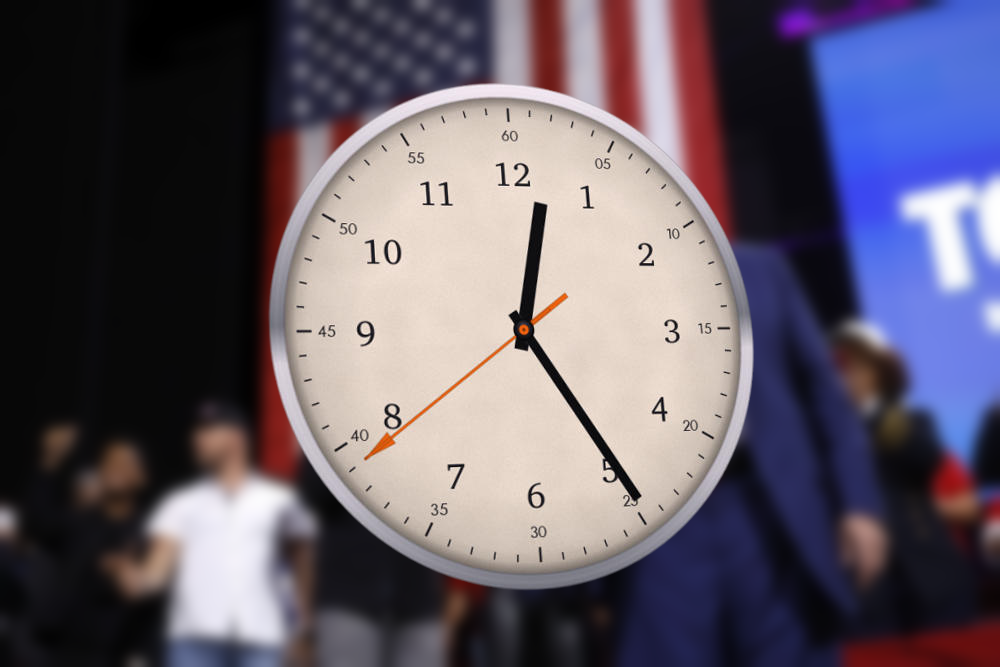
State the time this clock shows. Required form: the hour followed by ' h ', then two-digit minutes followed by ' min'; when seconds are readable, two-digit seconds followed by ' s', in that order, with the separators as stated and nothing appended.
12 h 24 min 39 s
